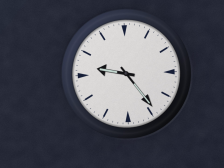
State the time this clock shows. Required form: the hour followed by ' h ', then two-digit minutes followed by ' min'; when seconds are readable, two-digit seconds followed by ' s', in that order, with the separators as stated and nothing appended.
9 h 24 min
